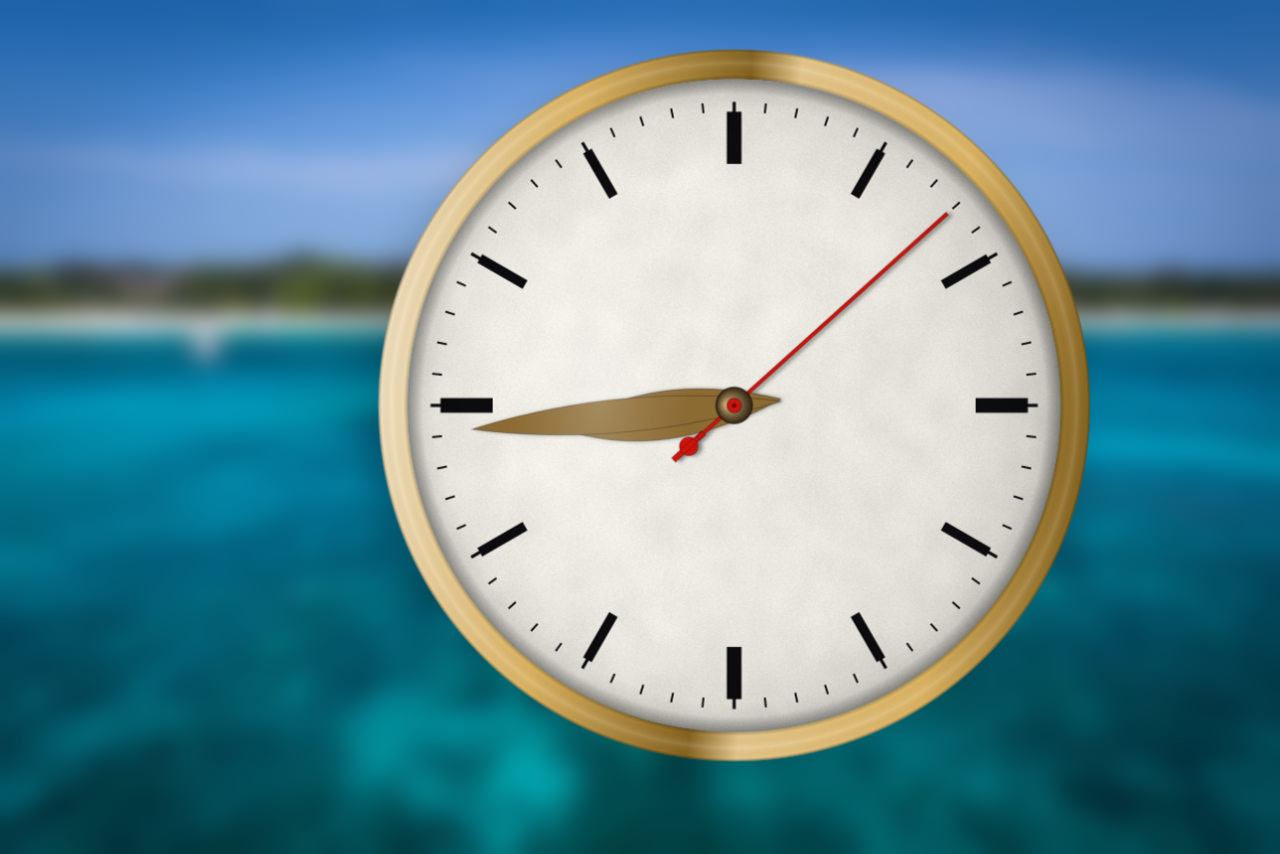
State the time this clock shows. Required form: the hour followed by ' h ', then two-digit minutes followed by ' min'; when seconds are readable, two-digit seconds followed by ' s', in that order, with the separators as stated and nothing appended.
8 h 44 min 08 s
